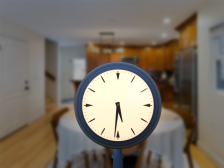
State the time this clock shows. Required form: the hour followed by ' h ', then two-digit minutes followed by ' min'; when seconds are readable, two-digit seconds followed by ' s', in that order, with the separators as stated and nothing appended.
5 h 31 min
